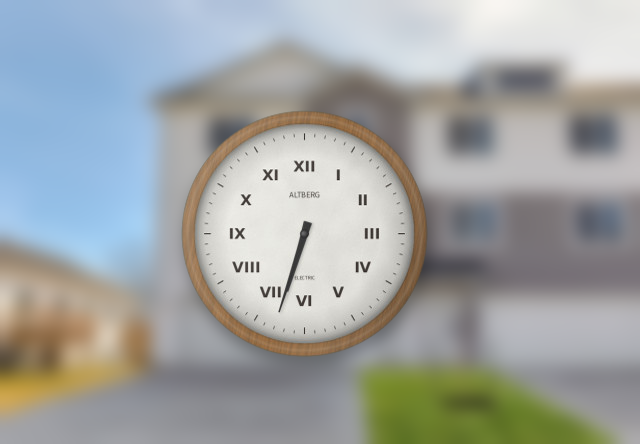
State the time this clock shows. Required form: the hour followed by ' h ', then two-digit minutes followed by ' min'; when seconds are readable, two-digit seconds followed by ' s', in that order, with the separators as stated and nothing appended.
6 h 33 min
